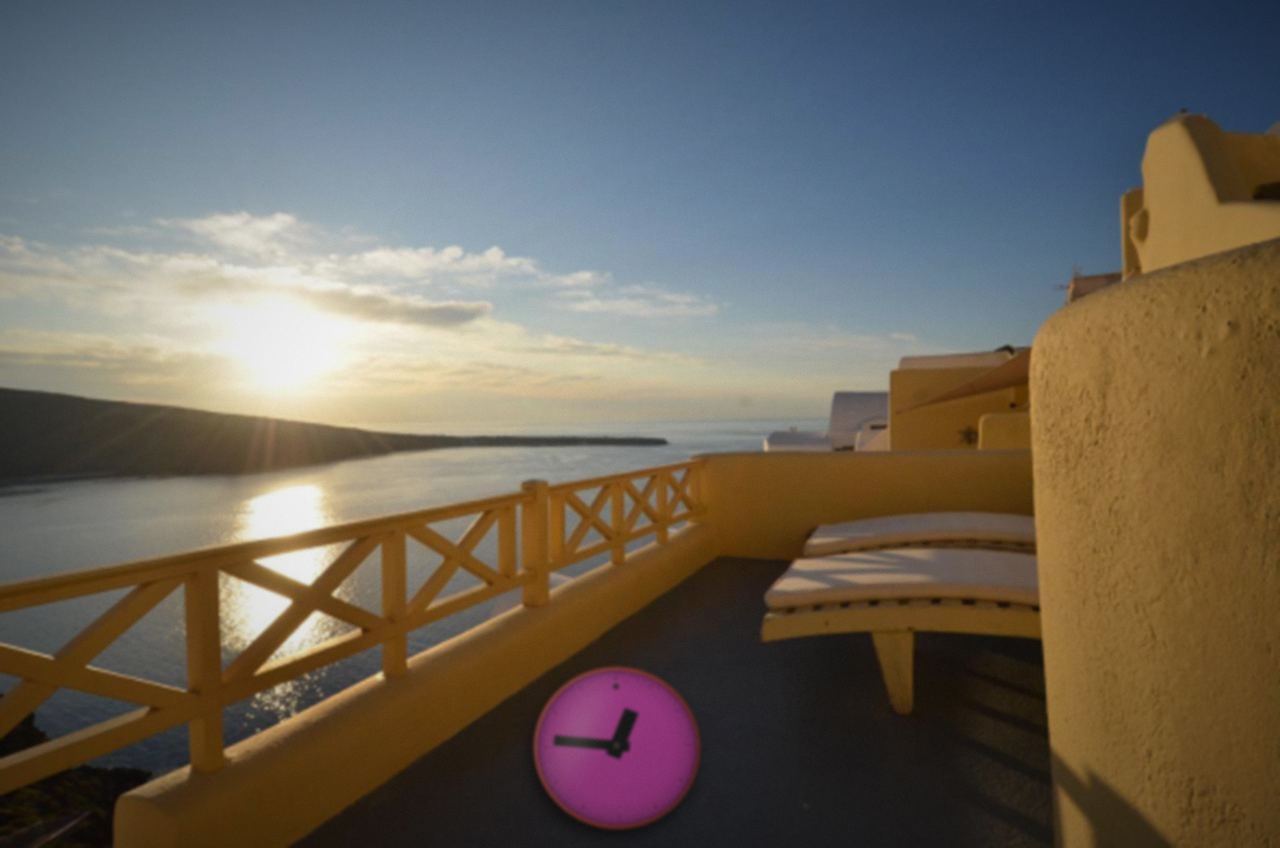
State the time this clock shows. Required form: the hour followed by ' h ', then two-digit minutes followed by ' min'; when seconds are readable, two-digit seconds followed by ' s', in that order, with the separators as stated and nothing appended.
12 h 46 min
